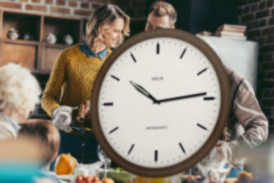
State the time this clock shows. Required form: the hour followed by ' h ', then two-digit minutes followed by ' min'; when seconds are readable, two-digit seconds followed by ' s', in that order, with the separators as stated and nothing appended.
10 h 14 min
